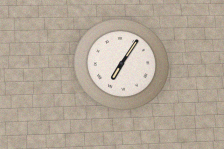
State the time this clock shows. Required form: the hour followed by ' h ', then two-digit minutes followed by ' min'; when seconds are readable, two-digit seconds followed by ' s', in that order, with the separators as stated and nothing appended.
7 h 06 min
